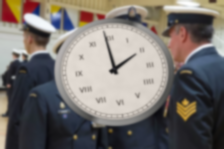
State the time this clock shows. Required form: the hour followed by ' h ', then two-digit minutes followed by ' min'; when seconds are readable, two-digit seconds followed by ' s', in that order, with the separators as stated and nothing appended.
1 h 59 min
